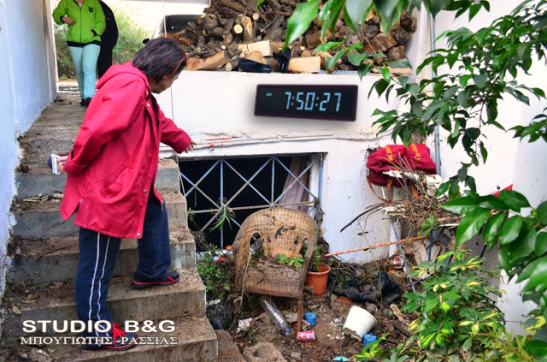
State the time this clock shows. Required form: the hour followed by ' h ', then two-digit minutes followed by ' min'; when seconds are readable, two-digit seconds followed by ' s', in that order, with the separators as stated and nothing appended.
7 h 50 min 27 s
